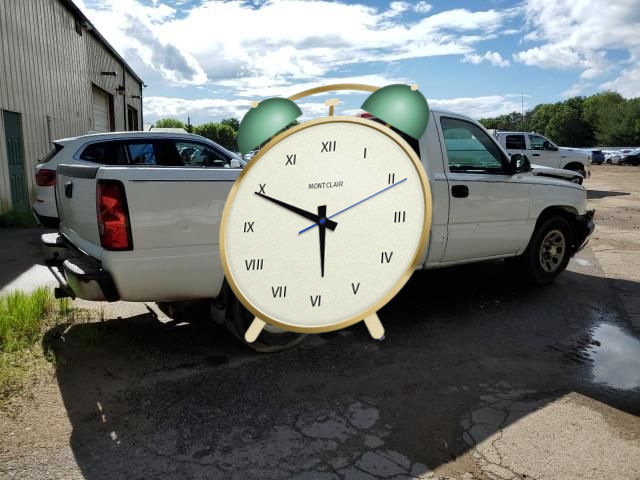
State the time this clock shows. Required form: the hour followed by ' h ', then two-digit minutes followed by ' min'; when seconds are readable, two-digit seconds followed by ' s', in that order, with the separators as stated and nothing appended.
5 h 49 min 11 s
